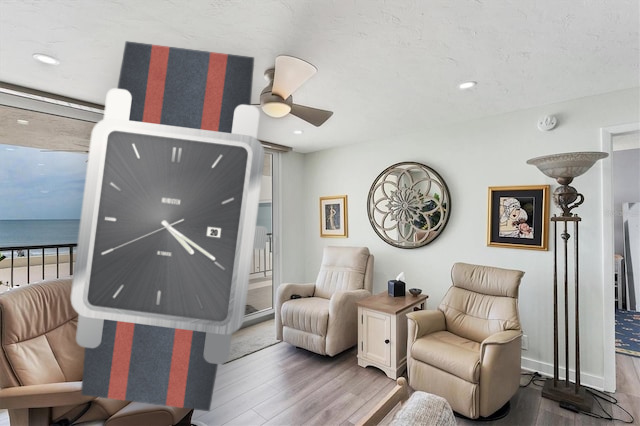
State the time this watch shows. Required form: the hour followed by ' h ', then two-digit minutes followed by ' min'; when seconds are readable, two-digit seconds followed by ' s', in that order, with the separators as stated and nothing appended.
4 h 19 min 40 s
